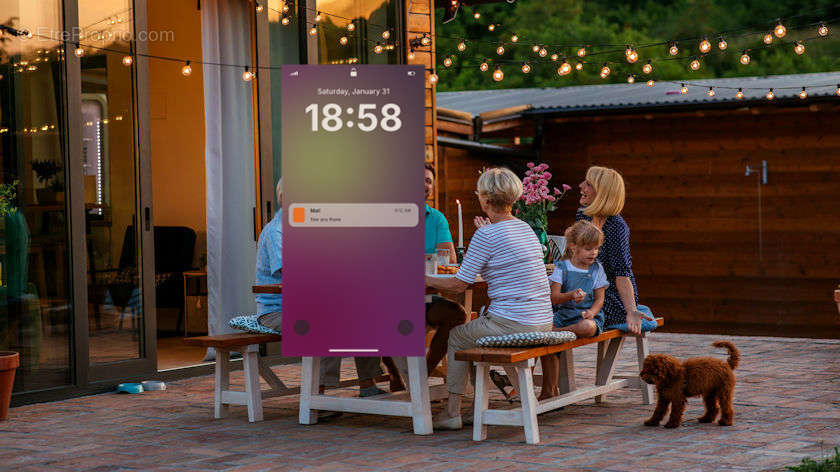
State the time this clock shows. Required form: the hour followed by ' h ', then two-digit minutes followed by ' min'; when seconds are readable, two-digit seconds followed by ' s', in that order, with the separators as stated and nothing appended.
18 h 58 min
